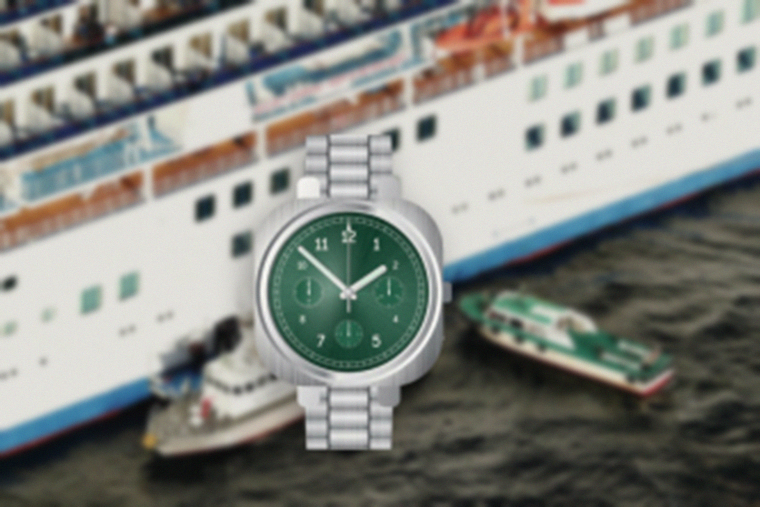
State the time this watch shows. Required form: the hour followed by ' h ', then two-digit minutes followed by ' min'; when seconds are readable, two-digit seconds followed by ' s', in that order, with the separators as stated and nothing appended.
1 h 52 min
